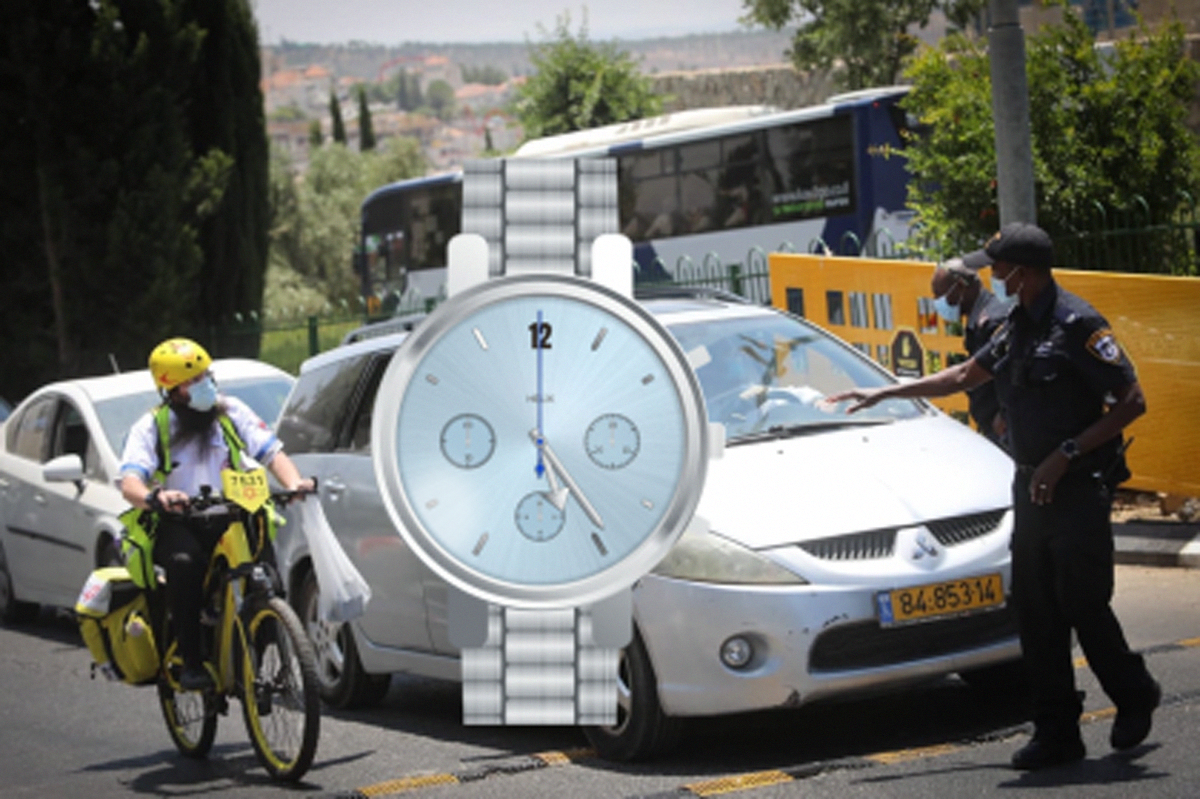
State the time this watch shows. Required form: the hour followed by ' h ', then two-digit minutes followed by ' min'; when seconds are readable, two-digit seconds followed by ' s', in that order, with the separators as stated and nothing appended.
5 h 24 min
